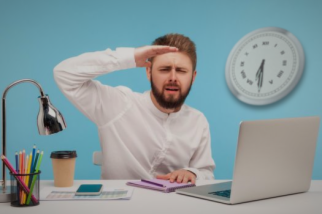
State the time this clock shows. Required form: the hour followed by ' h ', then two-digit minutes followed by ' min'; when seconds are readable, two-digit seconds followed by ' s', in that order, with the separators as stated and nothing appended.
6 h 30 min
